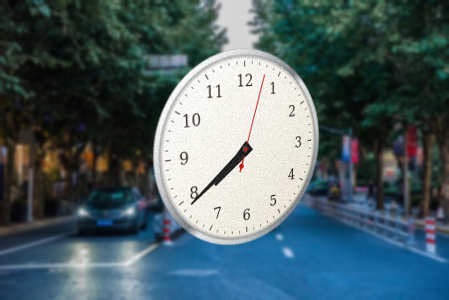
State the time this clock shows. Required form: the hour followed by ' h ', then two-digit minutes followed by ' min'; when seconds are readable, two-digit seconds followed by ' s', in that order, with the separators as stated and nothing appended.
7 h 39 min 03 s
